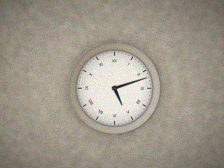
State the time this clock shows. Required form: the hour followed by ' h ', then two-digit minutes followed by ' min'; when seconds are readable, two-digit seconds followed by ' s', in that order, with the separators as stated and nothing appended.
5 h 12 min
